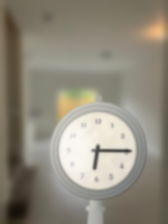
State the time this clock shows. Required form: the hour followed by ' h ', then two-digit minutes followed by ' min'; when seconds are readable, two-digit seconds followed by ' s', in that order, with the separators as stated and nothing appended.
6 h 15 min
